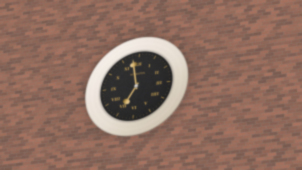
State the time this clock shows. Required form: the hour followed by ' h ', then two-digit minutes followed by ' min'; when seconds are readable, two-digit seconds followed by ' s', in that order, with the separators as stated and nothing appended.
6 h 58 min
